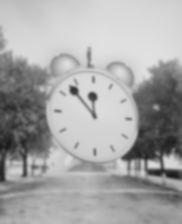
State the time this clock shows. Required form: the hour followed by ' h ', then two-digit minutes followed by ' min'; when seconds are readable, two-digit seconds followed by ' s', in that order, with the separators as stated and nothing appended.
11 h 53 min
